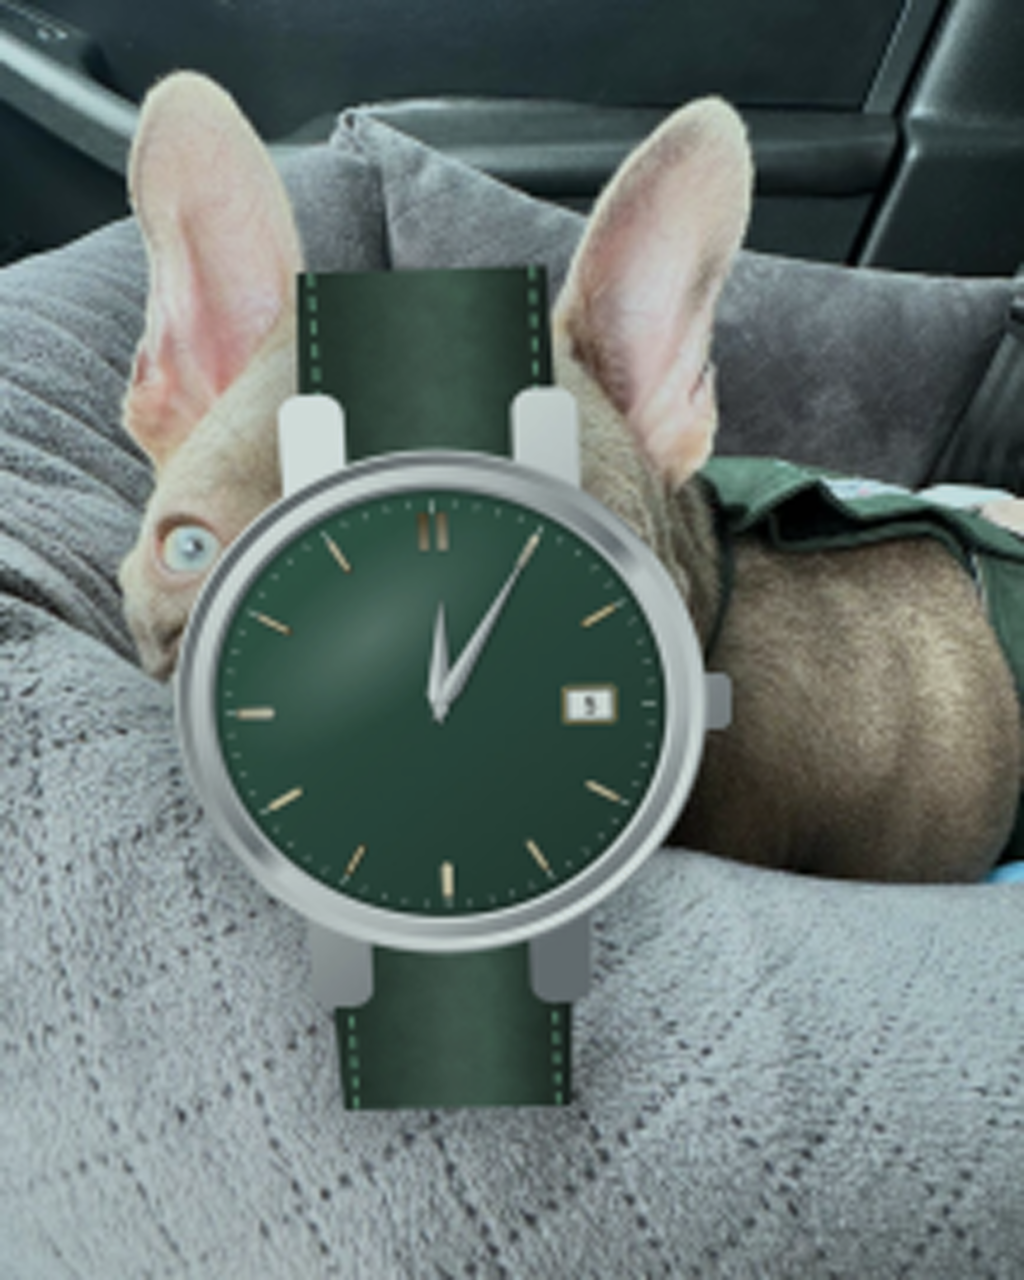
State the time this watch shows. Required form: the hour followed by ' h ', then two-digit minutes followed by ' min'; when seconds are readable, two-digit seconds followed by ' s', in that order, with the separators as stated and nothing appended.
12 h 05 min
